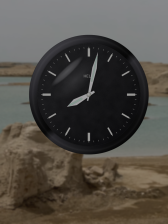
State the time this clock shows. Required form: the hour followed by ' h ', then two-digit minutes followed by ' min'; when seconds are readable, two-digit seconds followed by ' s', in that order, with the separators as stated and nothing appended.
8 h 02 min
